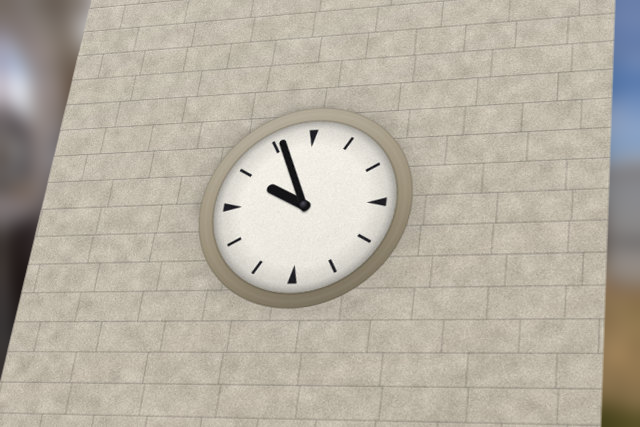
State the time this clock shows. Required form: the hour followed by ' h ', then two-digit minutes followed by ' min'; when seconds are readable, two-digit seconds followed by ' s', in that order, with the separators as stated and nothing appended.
9 h 56 min
